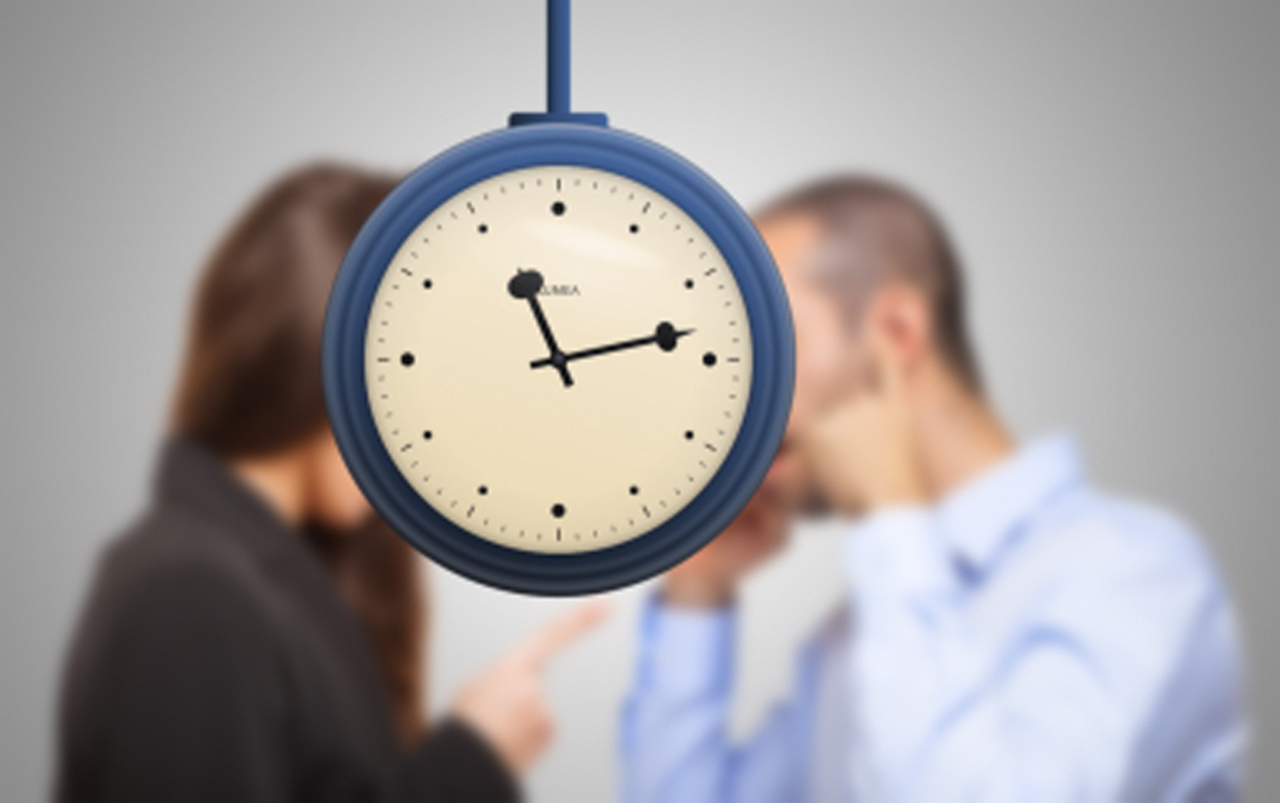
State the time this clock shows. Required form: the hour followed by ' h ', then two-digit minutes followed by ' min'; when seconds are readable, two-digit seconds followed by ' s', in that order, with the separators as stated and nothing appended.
11 h 13 min
